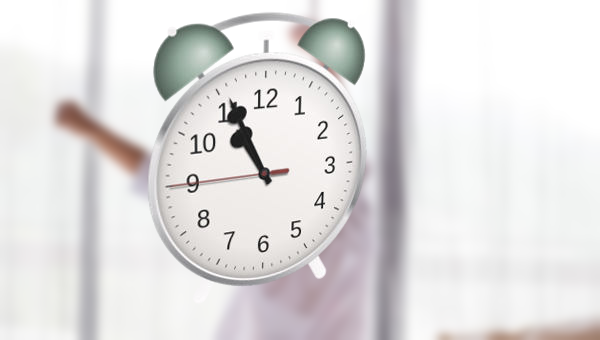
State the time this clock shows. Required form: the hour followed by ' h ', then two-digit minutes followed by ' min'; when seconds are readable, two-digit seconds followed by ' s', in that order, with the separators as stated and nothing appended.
10 h 55 min 45 s
